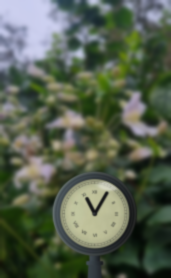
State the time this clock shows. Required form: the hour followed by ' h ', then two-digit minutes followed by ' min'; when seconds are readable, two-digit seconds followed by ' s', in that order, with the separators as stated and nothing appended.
11 h 05 min
